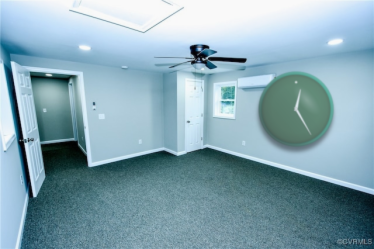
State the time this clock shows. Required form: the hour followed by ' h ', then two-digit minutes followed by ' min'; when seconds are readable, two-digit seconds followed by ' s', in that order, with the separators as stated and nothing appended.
12 h 25 min
